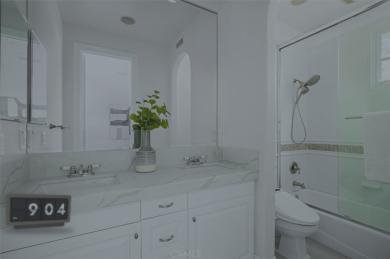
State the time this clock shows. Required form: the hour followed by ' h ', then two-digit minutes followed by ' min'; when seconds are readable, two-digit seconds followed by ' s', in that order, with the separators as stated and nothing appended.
9 h 04 min
